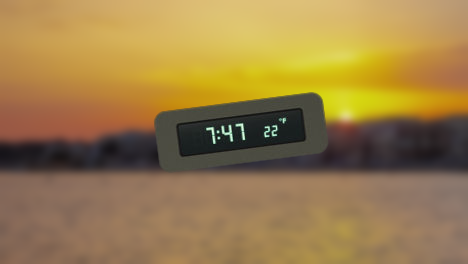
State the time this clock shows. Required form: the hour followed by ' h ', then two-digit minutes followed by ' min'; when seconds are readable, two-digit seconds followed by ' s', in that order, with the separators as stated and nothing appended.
7 h 47 min
